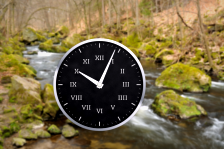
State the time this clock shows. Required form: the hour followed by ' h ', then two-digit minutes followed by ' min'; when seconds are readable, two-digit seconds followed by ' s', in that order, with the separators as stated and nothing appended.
10 h 04 min
